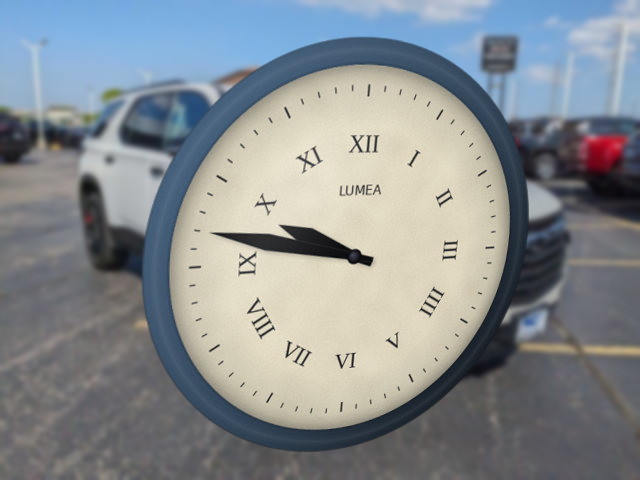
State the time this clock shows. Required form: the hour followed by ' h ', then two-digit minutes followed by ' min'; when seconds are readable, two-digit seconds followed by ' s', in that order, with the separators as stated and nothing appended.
9 h 47 min
